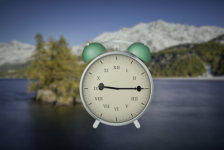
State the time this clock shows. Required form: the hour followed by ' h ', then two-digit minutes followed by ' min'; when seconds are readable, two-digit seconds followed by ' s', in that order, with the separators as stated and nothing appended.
9 h 15 min
